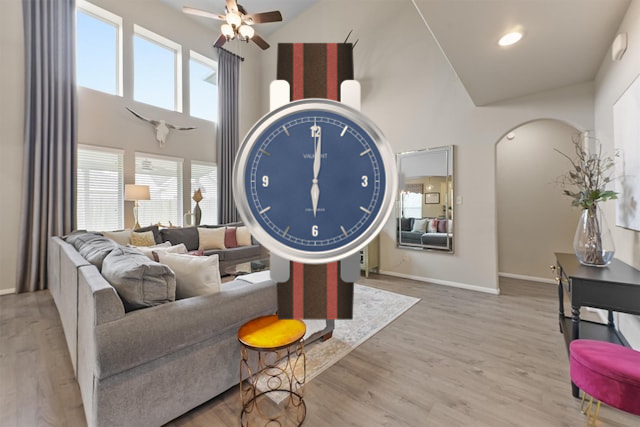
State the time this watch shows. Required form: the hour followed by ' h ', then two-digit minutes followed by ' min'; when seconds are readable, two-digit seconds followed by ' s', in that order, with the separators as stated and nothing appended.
6 h 01 min 00 s
